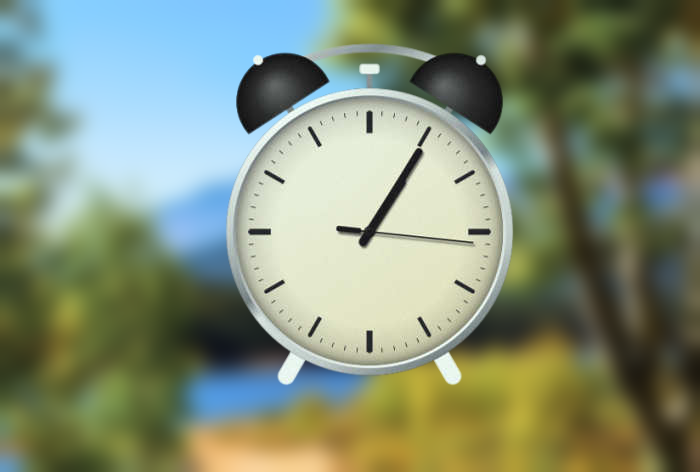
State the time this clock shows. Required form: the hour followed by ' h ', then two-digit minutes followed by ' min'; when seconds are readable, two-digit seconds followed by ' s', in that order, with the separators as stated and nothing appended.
1 h 05 min 16 s
